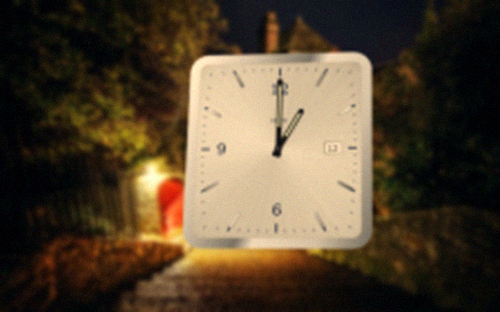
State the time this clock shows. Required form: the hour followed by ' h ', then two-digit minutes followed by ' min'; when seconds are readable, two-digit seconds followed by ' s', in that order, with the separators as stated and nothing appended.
1 h 00 min
